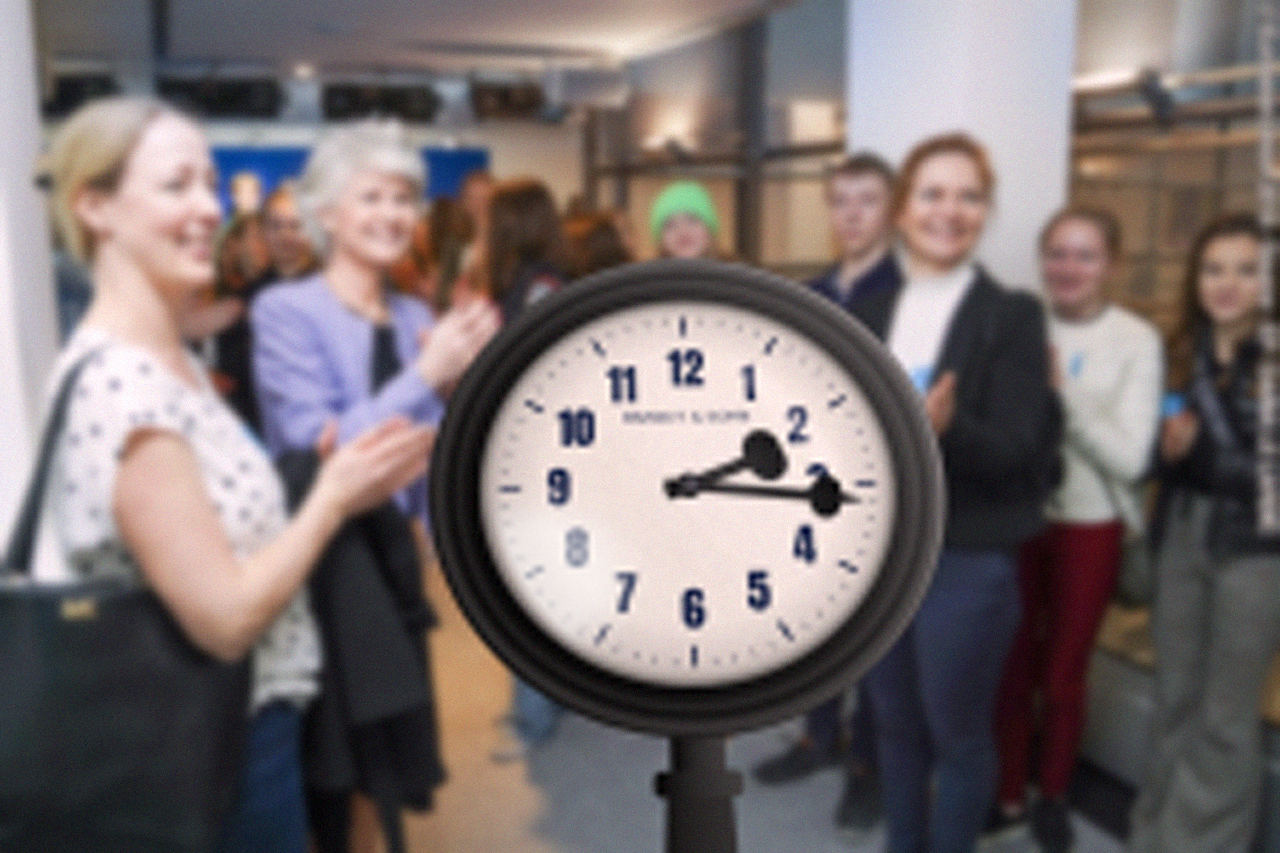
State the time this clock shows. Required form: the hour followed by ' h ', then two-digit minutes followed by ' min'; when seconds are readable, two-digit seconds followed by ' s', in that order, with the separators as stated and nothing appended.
2 h 16 min
